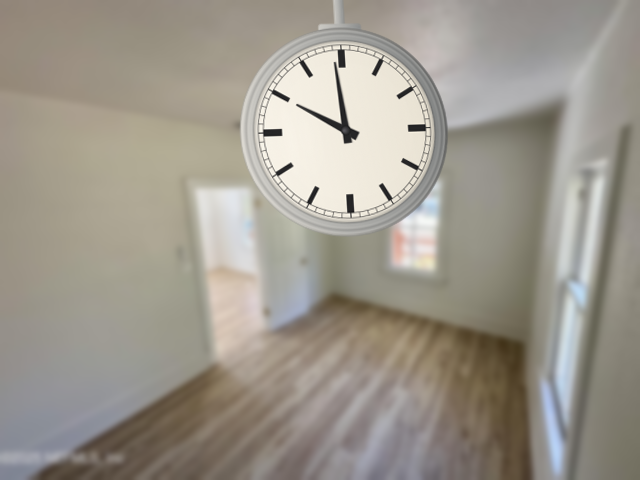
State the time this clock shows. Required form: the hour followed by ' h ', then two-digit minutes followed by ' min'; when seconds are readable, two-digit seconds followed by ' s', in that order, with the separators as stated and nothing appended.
9 h 59 min
